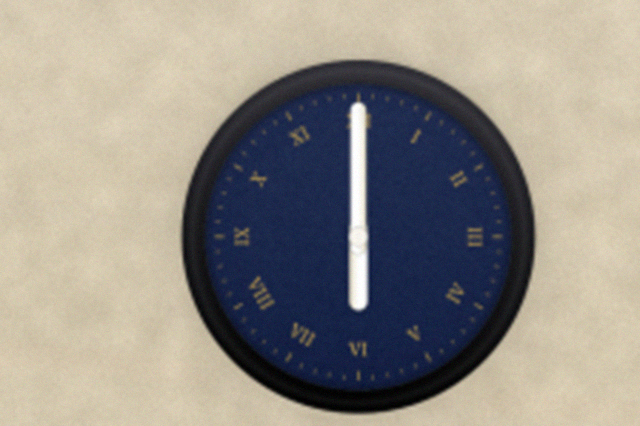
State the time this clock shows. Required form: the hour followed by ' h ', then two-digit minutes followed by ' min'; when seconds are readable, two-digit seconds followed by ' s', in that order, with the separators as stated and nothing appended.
6 h 00 min
